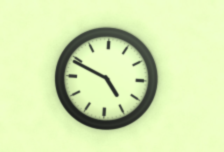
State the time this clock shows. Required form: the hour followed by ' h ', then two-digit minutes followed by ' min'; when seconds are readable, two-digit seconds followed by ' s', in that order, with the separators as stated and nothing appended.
4 h 49 min
